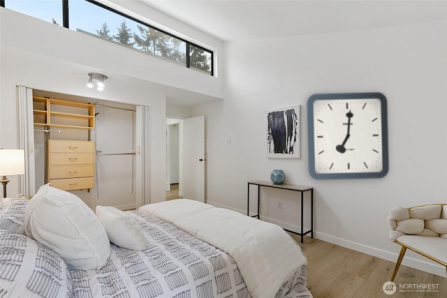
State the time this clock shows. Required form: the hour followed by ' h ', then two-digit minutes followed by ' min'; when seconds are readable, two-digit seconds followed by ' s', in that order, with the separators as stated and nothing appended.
7 h 01 min
